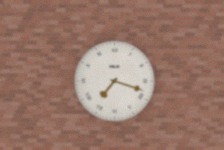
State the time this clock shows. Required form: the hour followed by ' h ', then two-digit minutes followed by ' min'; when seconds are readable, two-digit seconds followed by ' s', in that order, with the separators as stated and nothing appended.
7 h 18 min
